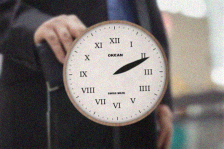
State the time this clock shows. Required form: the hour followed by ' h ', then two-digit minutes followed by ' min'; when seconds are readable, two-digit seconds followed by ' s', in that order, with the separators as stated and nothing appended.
2 h 11 min
